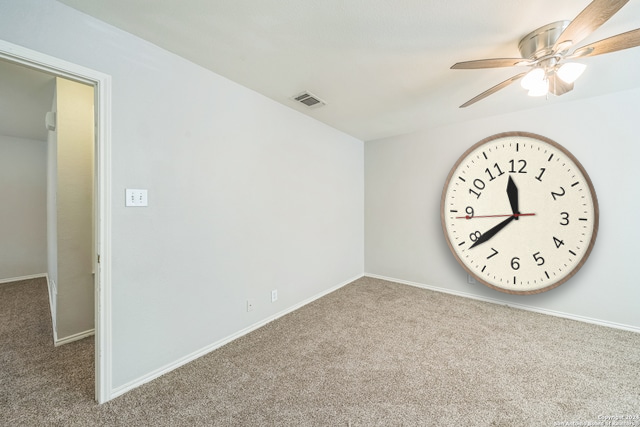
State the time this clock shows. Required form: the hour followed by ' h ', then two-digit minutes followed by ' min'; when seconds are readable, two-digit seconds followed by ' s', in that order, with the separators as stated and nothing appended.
11 h 38 min 44 s
